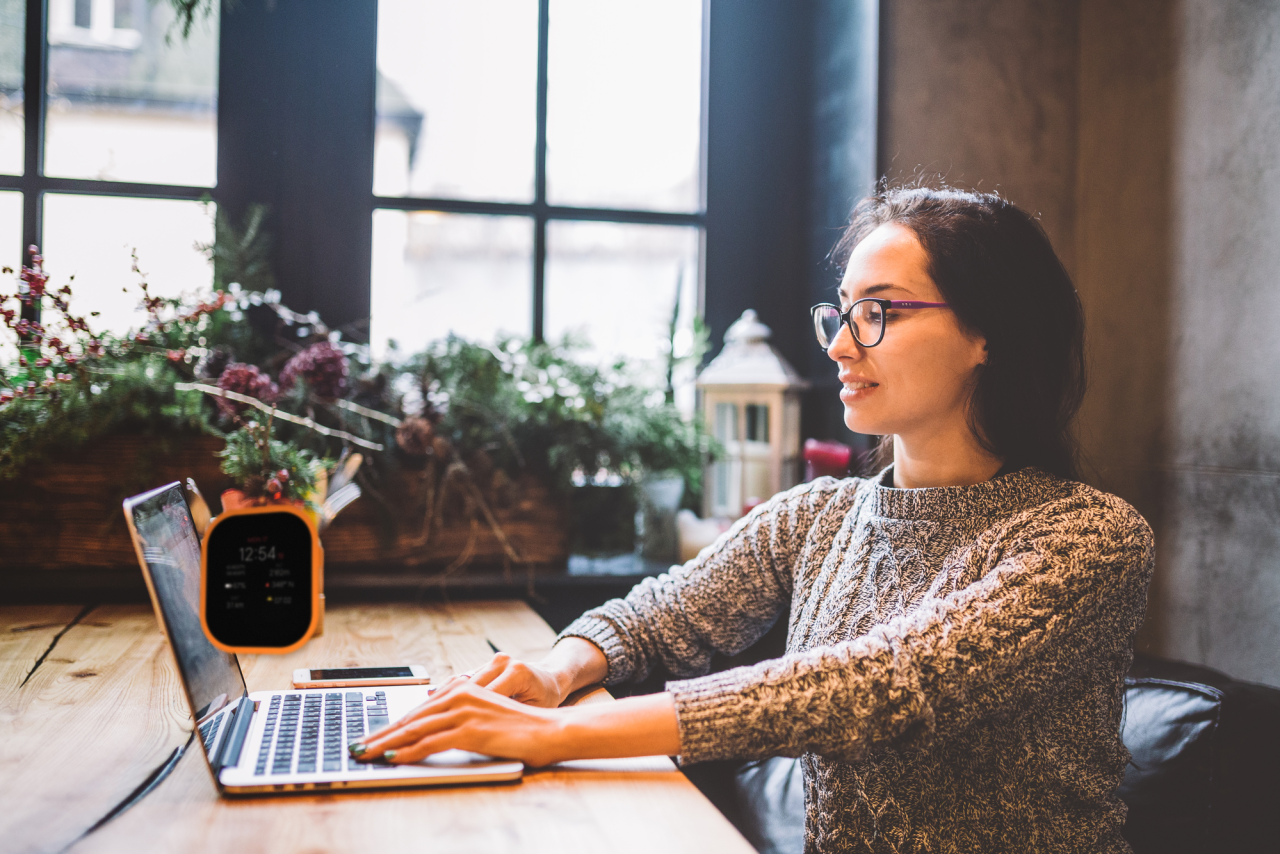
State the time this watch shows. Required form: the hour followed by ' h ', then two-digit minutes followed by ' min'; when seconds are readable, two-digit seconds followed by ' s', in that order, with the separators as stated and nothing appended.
12 h 54 min
